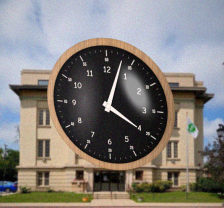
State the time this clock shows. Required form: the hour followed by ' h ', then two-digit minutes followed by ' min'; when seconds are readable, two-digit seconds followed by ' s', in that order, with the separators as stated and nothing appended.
4 h 03 min
